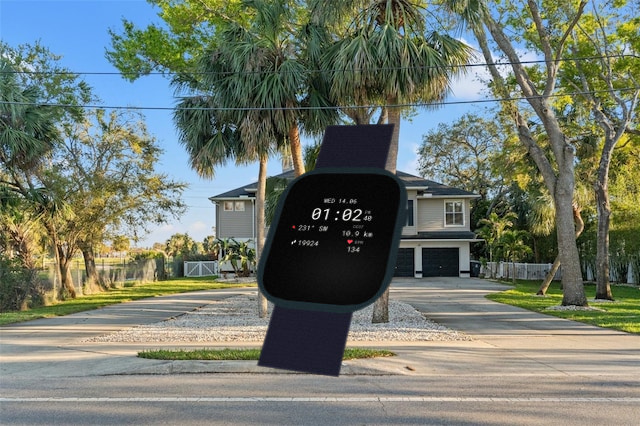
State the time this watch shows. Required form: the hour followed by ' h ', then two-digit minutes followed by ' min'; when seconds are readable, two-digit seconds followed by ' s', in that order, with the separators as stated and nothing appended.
1 h 02 min
